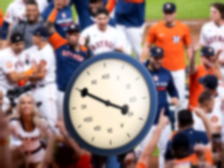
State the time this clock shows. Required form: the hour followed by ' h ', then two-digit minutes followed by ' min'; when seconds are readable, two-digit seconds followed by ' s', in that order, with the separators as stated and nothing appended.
3 h 50 min
